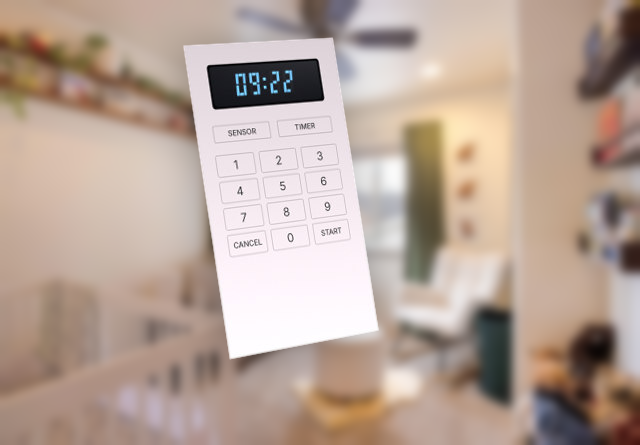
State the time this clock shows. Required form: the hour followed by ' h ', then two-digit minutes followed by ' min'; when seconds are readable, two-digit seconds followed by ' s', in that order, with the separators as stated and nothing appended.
9 h 22 min
